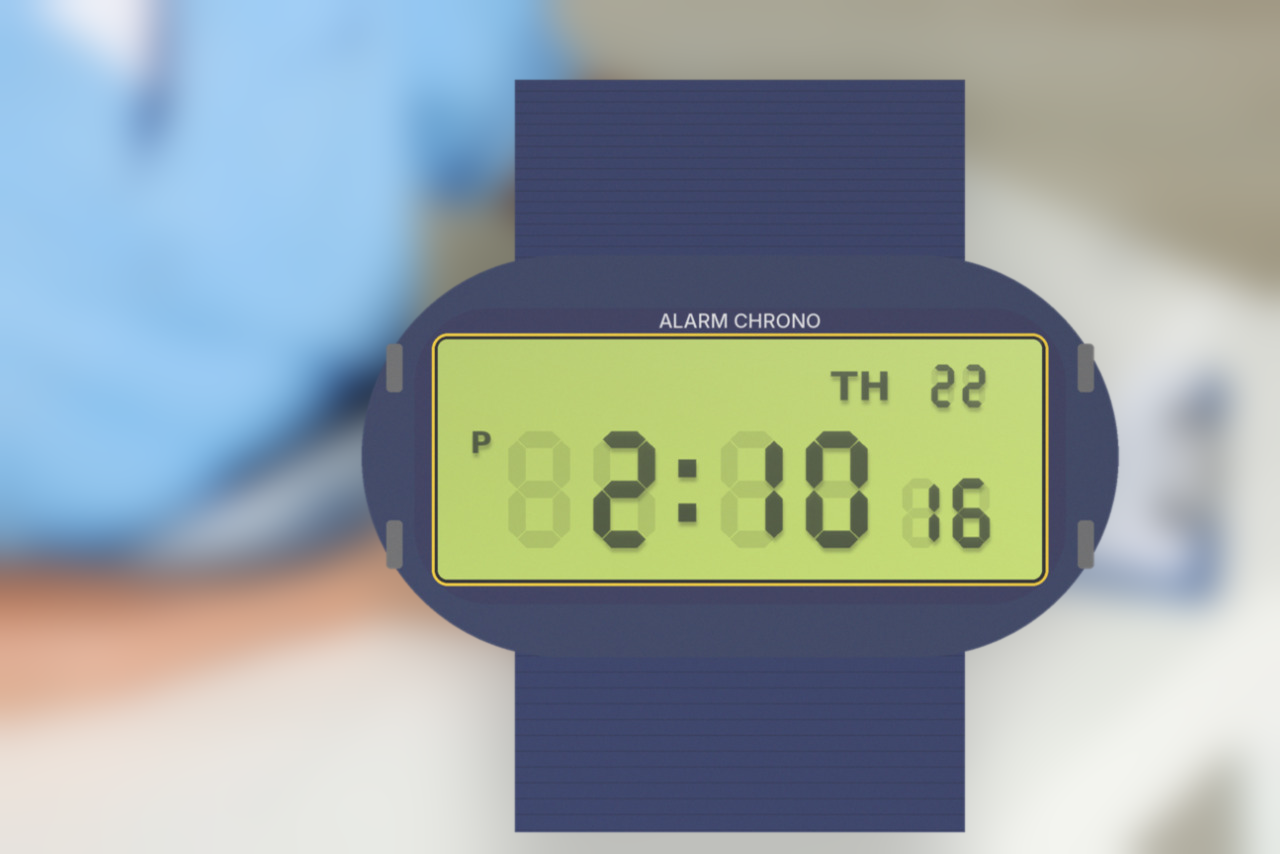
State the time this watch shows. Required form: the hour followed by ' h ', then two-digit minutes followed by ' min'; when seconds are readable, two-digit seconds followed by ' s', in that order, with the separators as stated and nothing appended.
2 h 10 min 16 s
